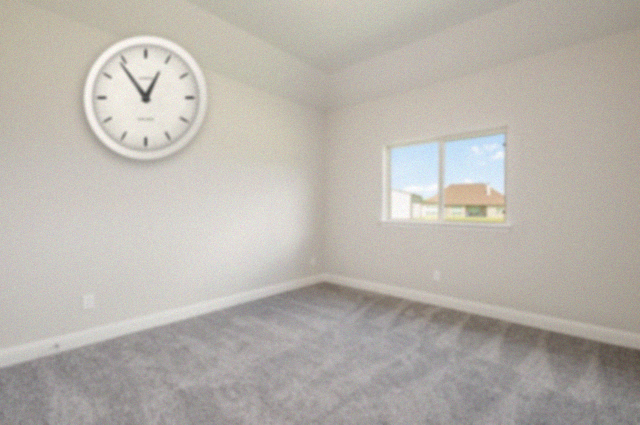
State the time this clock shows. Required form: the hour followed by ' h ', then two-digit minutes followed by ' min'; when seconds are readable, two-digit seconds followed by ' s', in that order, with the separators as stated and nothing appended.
12 h 54 min
